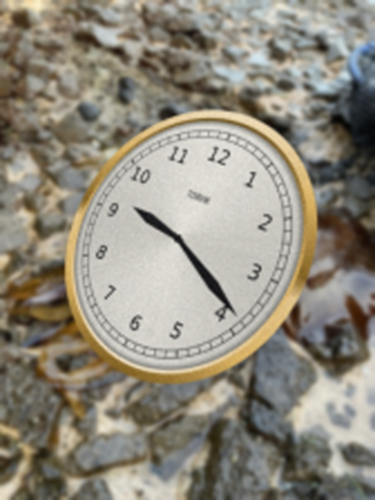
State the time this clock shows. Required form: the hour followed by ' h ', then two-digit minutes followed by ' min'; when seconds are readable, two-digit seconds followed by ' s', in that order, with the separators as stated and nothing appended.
9 h 19 min
